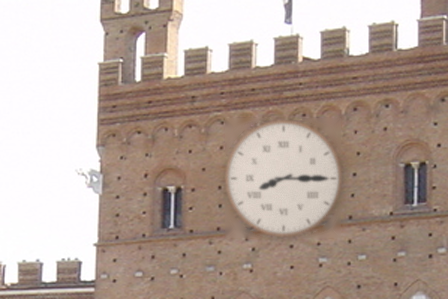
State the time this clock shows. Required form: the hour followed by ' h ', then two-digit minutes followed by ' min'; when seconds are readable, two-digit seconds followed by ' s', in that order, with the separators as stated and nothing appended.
8 h 15 min
